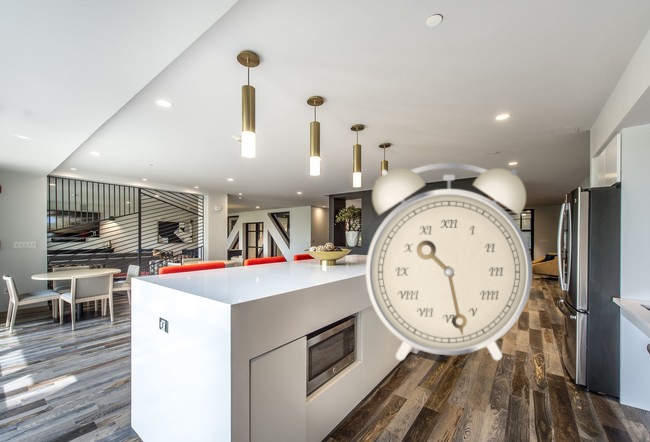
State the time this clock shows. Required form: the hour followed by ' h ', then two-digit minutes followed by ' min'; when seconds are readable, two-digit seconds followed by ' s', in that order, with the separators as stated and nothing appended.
10 h 28 min
